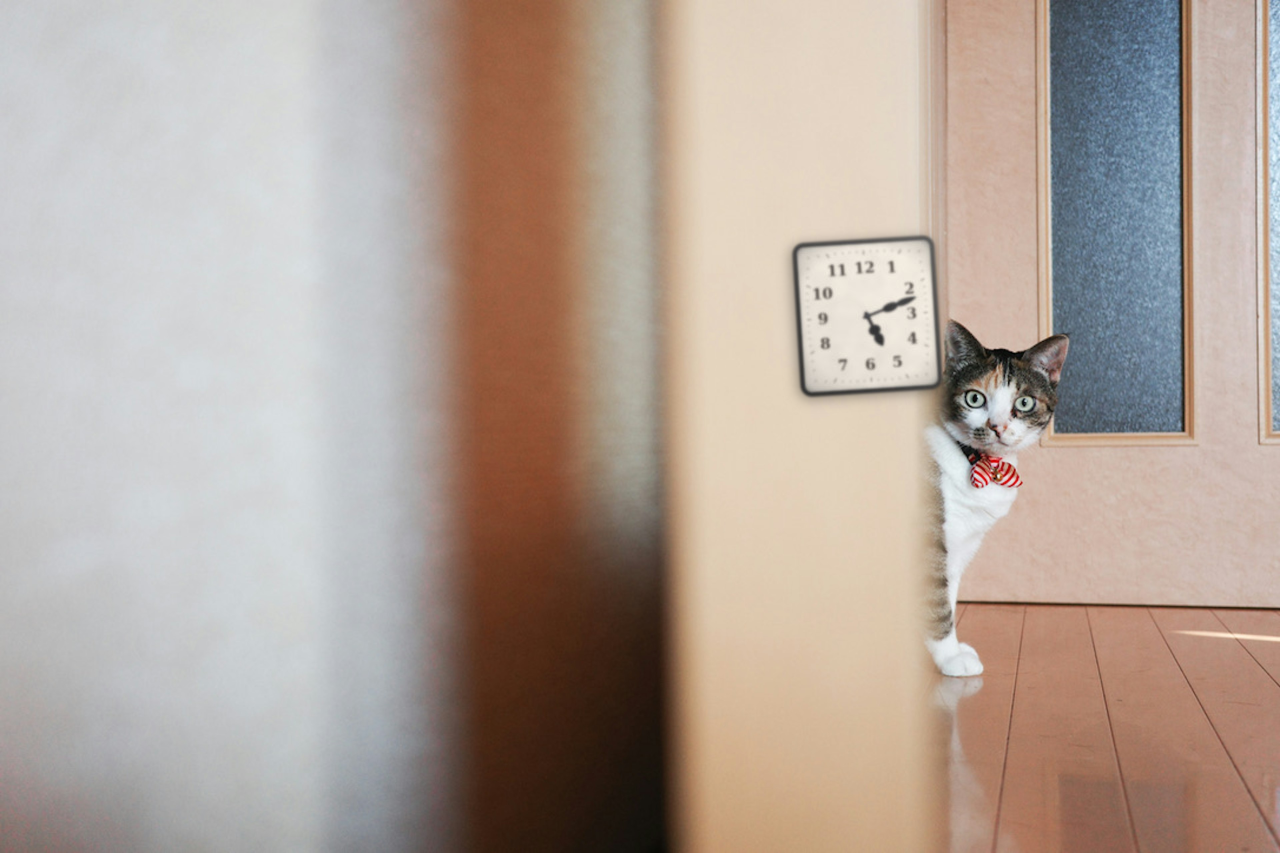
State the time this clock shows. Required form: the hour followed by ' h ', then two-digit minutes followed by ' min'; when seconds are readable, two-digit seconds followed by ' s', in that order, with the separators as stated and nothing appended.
5 h 12 min
